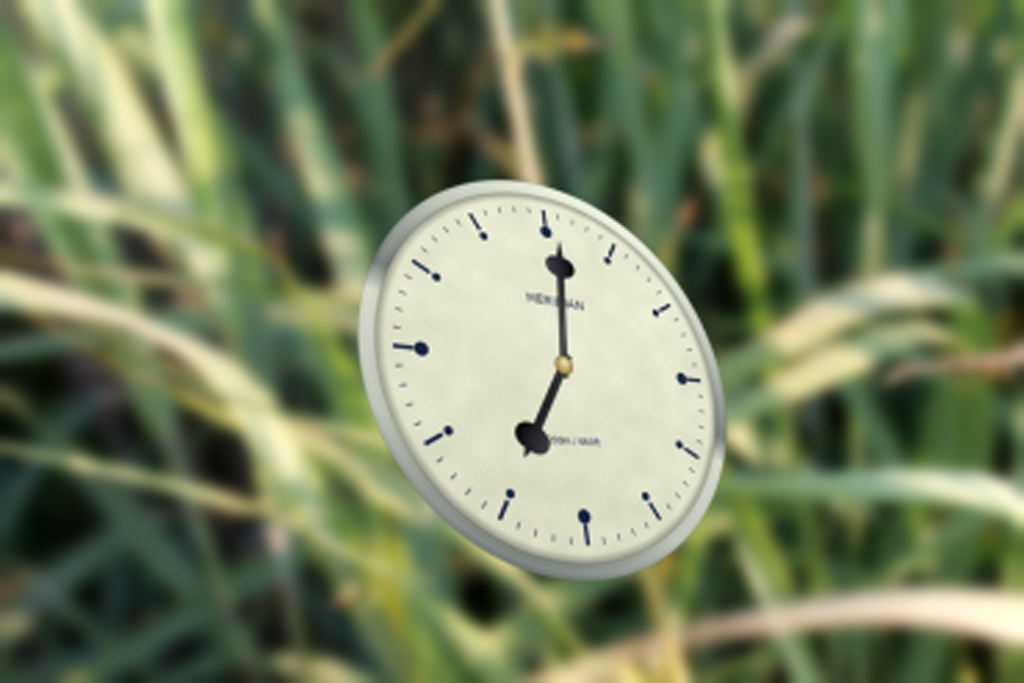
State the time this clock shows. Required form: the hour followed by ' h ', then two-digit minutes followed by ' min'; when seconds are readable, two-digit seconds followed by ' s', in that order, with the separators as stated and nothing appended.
7 h 01 min
